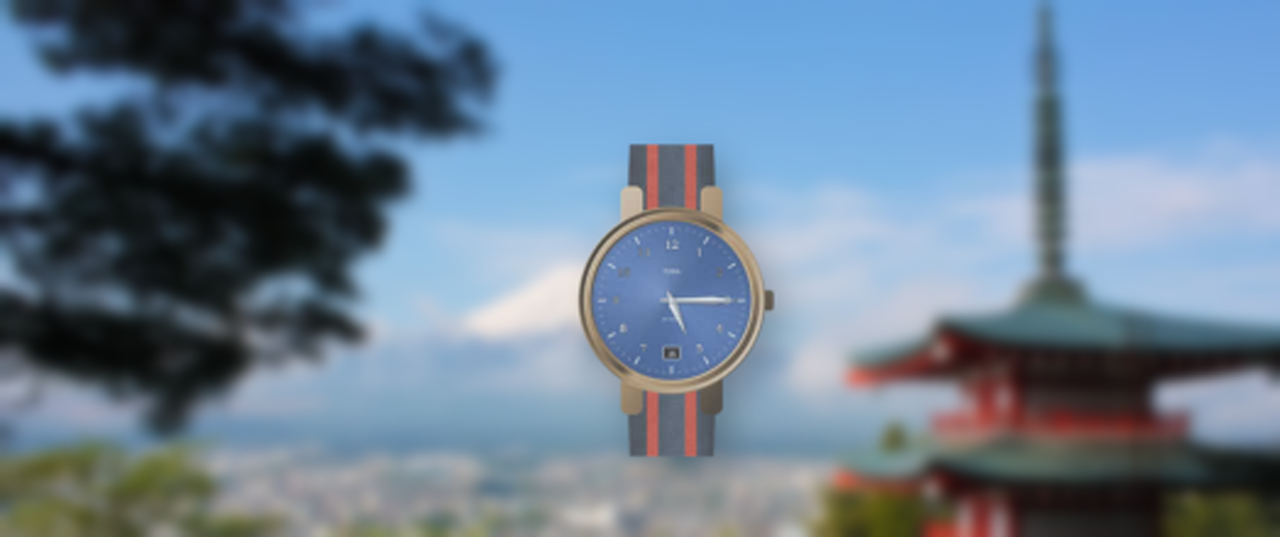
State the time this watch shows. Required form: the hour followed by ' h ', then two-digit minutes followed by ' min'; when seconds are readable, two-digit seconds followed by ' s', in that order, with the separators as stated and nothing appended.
5 h 15 min
